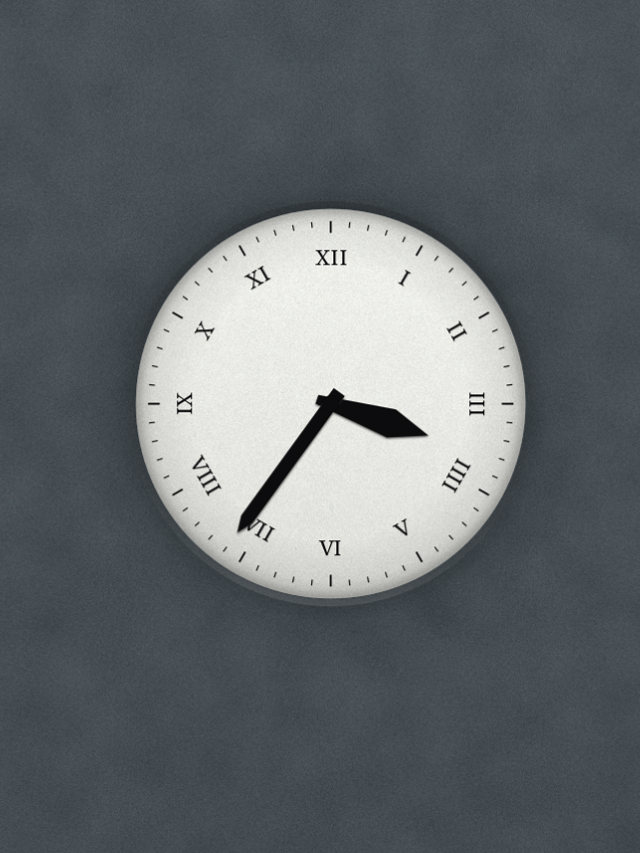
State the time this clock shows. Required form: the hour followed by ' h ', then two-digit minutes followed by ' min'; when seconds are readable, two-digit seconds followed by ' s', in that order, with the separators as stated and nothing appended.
3 h 36 min
